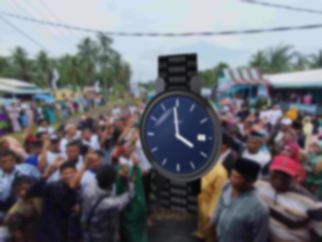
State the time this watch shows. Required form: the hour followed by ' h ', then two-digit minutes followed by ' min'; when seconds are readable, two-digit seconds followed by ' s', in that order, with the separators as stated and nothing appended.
3 h 59 min
